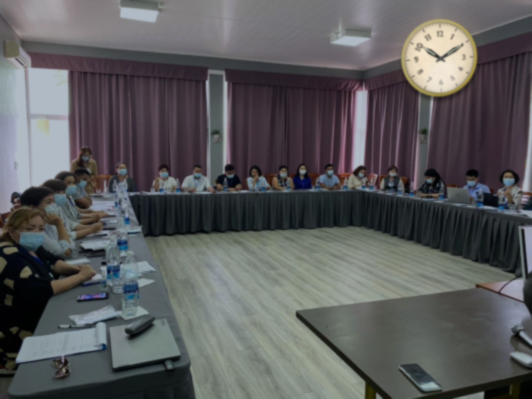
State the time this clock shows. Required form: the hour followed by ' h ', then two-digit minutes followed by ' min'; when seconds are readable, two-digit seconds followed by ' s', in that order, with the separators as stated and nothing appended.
10 h 10 min
